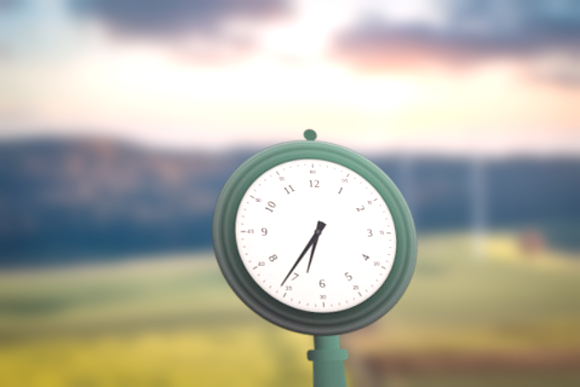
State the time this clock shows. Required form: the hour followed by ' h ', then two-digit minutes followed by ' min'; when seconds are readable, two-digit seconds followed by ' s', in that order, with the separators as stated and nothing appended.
6 h 36 min
